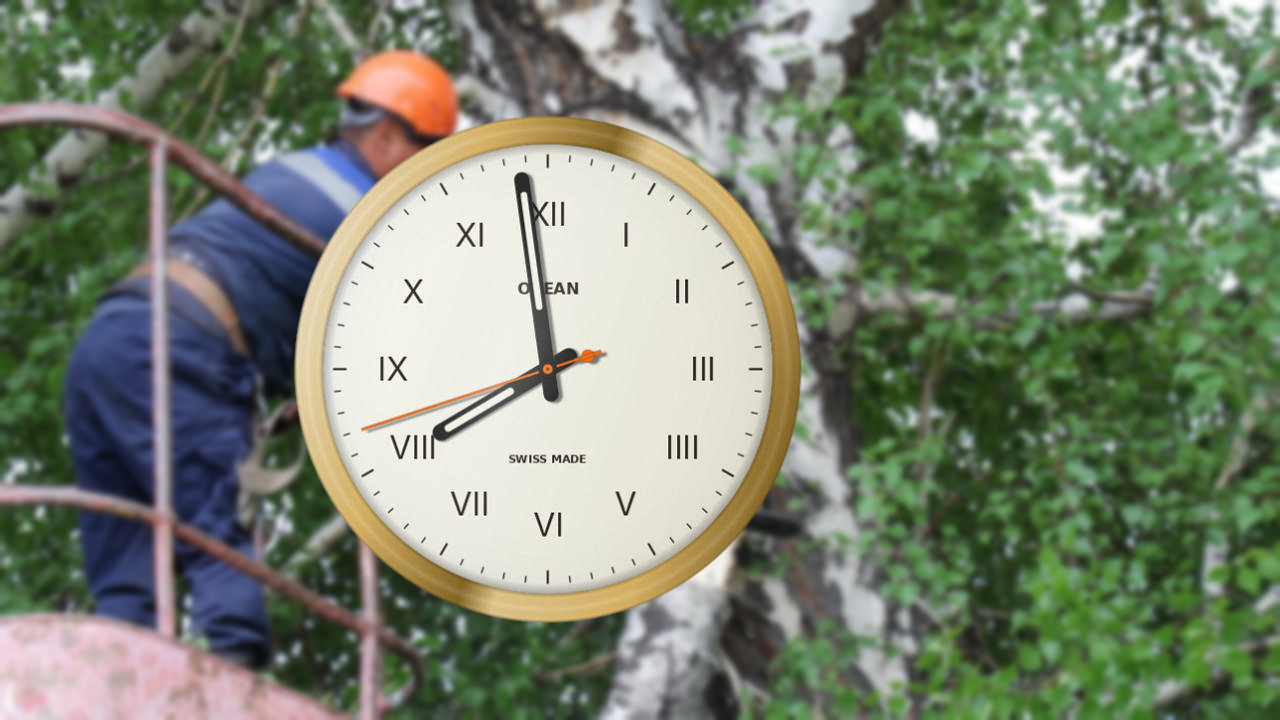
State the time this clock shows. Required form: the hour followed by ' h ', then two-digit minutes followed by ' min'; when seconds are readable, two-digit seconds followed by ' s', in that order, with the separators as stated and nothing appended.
7 h 58 min 42 s
